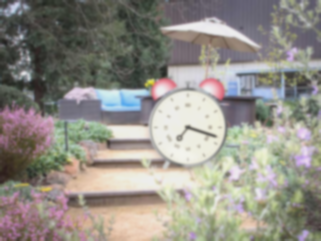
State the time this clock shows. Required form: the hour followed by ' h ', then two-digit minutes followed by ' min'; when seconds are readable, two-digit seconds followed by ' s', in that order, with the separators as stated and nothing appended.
7 h 18 min
